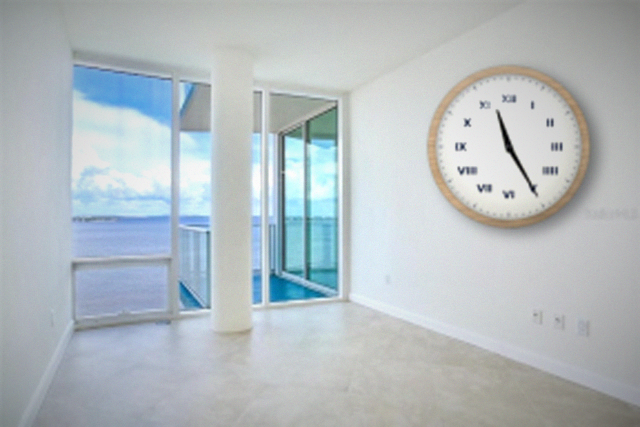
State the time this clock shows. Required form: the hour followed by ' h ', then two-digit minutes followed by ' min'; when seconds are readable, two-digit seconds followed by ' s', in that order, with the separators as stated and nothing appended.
11 h 25 min
